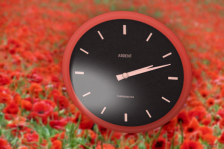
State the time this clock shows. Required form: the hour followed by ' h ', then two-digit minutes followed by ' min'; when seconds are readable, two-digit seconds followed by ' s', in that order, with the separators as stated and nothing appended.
2 h 12 min
